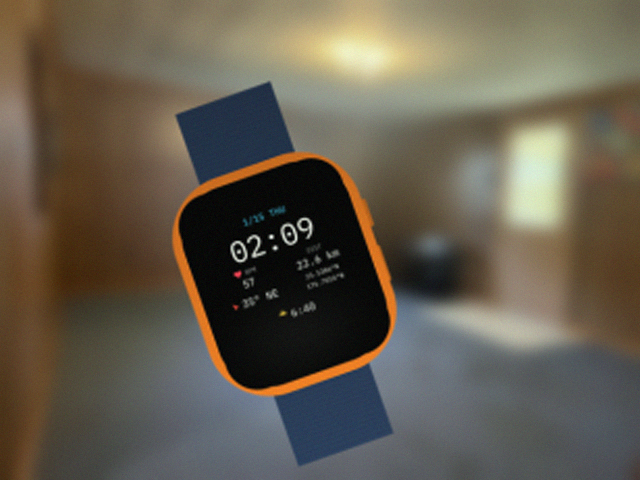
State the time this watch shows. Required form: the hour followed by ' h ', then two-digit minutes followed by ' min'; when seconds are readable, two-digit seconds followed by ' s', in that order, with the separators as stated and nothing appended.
2 h 09 min
